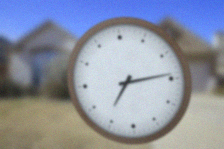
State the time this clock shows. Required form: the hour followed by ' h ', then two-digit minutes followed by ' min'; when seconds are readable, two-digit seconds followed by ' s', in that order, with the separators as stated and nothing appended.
7 h 14 min
